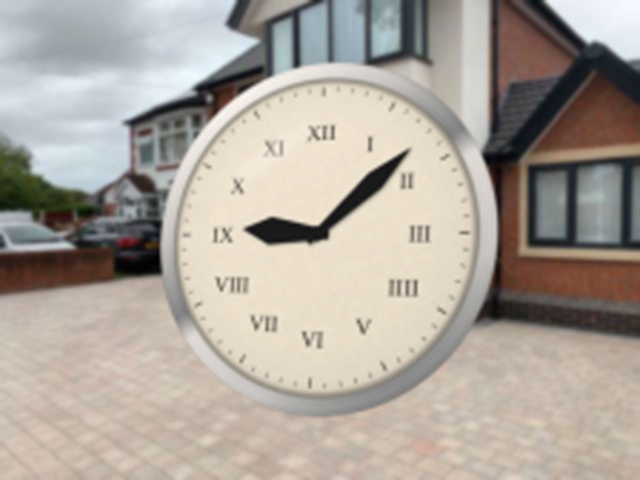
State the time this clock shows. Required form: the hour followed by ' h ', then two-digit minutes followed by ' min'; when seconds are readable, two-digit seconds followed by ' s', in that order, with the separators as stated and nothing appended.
9 h 08 min
